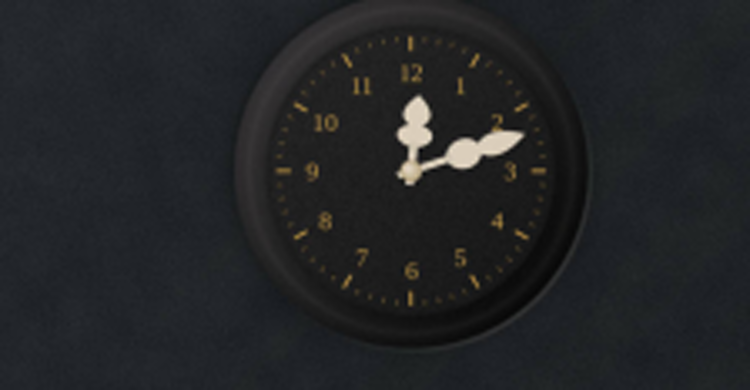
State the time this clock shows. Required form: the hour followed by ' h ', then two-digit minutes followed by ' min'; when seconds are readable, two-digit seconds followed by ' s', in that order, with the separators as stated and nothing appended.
12 h 12 min
